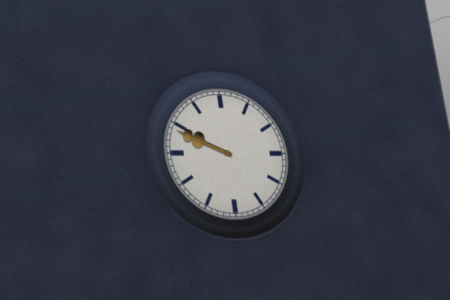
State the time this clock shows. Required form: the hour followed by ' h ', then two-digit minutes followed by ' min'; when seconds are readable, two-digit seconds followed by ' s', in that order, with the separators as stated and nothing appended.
9 h 49 min
